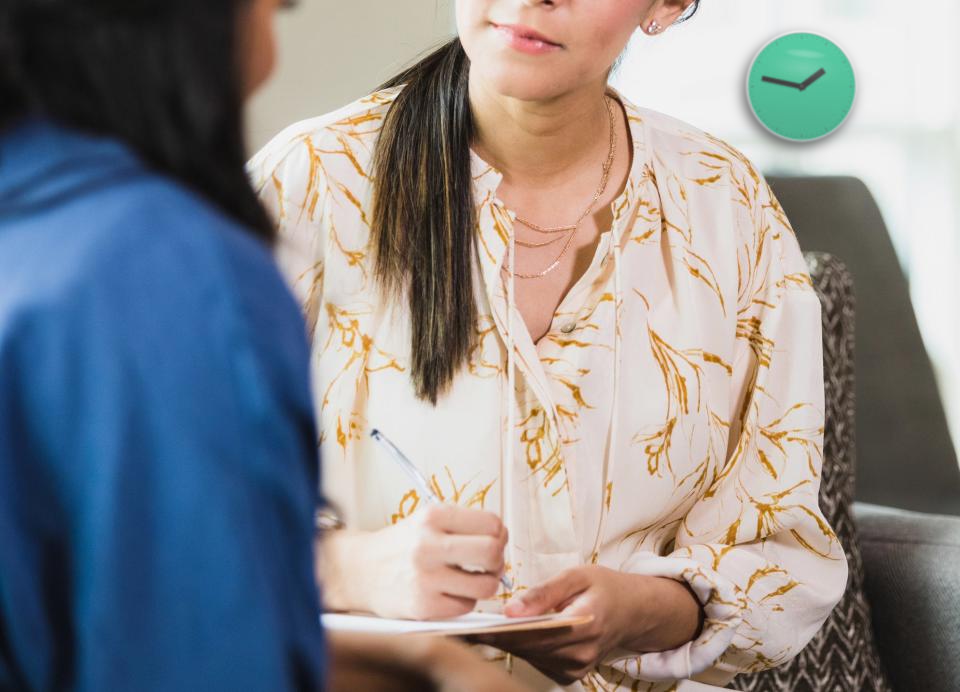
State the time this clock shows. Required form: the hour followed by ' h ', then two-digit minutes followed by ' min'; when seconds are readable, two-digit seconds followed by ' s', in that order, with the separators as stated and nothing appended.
1 h 47 min
